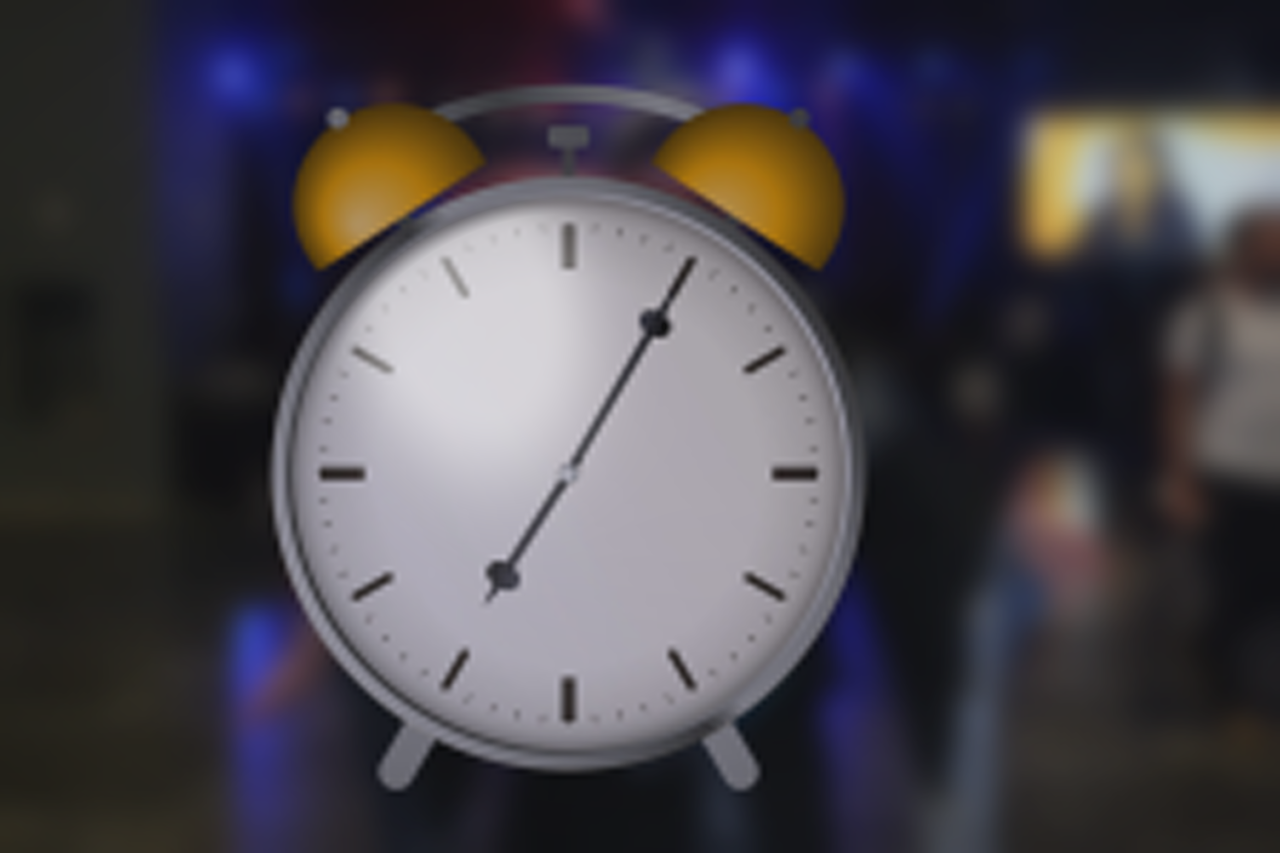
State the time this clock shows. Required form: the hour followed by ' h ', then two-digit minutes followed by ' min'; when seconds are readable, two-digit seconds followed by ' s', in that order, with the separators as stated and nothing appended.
7 h 05 min
